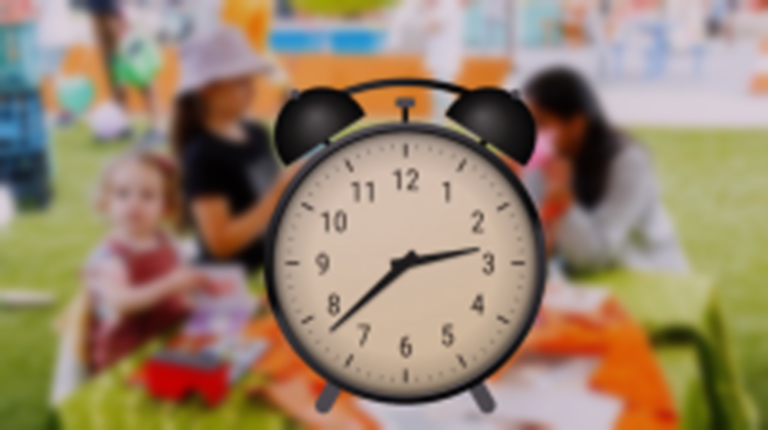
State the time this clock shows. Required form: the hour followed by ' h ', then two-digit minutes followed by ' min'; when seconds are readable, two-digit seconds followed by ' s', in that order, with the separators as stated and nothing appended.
2 h 38 min
